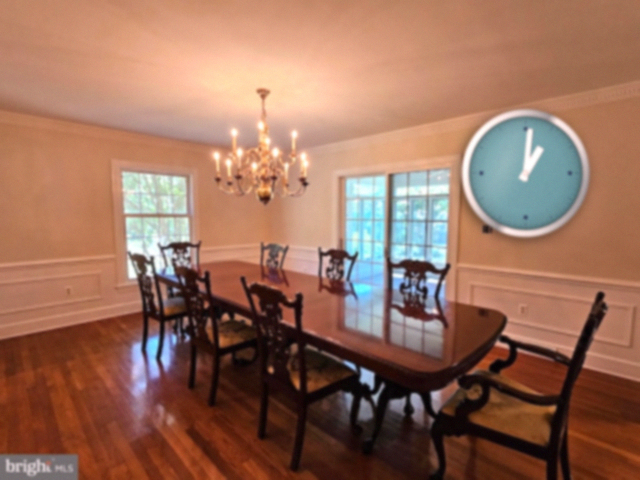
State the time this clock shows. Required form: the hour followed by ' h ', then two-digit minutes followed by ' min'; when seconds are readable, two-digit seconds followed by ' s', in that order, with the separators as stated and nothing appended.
1 h 01 min
